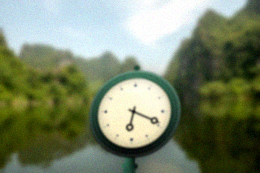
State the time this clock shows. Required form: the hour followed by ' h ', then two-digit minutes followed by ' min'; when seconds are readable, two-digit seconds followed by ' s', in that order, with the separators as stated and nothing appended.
6 h 19 min
